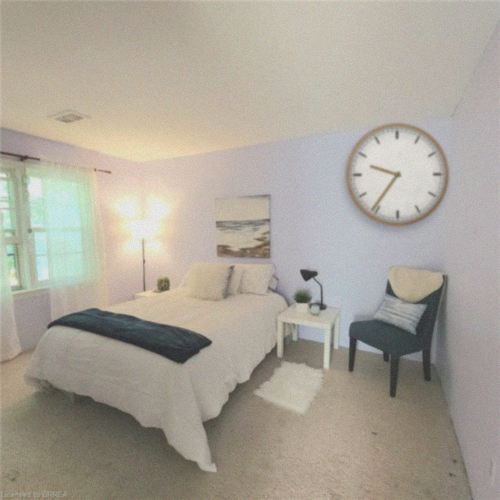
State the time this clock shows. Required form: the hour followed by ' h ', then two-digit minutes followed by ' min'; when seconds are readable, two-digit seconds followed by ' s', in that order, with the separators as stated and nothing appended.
9 h 36 min
